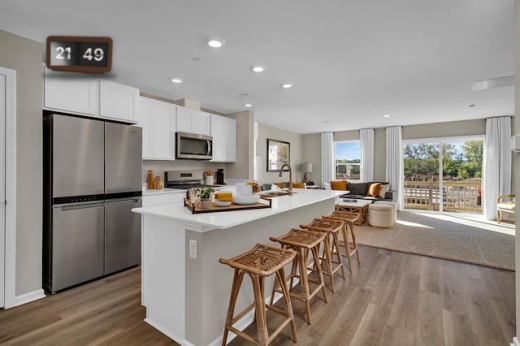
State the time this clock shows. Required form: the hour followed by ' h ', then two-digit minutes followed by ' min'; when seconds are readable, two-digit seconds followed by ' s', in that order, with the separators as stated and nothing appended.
21 h 49 min
